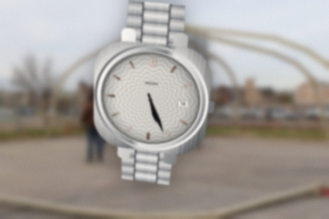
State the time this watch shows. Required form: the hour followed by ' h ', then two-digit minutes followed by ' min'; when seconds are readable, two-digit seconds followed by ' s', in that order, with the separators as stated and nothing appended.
5 h 26 min
